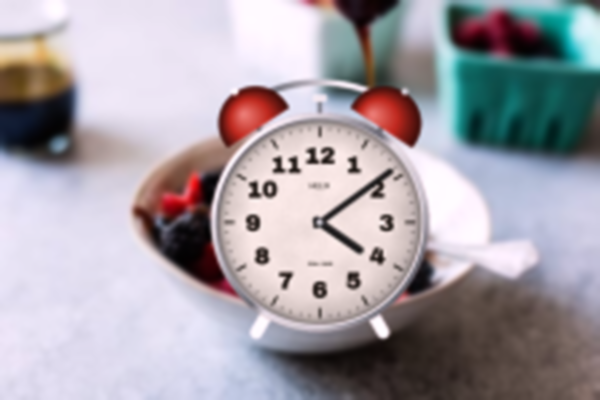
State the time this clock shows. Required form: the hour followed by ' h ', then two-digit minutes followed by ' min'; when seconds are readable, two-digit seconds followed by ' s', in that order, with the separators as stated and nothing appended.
4 h 09 min
